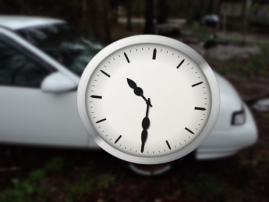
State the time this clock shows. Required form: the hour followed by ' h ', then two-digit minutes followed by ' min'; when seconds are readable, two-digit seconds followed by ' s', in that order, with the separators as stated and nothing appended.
10 h 30 min
